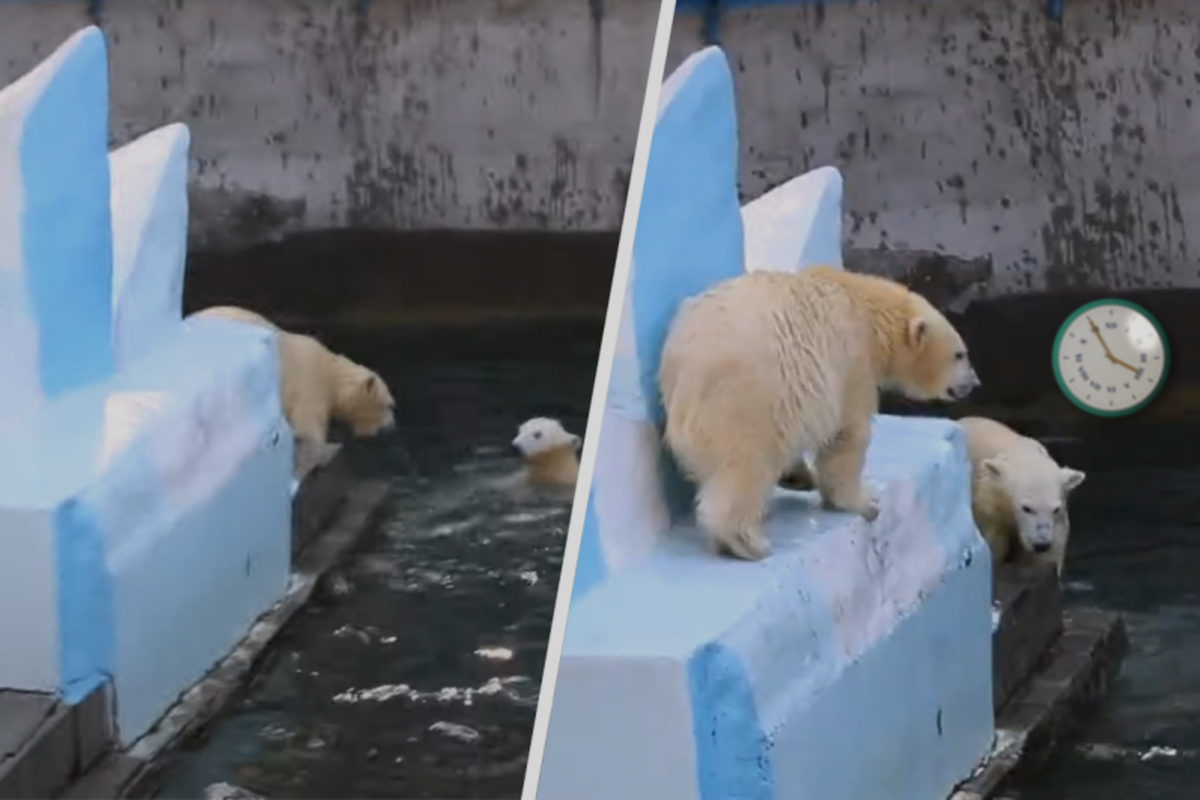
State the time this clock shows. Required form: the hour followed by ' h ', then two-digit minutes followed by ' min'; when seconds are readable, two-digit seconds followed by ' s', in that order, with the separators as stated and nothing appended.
3 h 55 min
